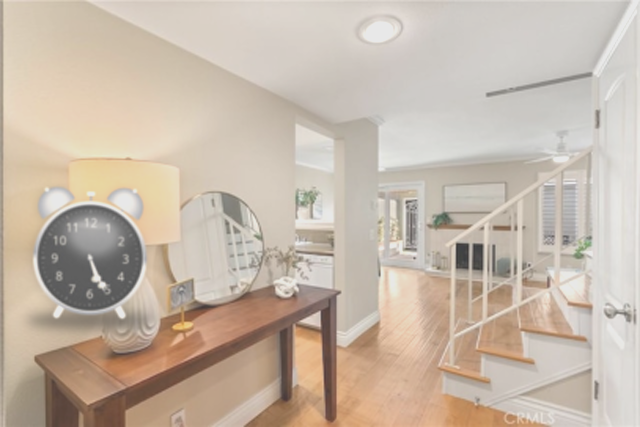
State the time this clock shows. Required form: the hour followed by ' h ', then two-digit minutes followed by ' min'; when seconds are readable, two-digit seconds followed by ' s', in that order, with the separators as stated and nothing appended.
5 h 26 min
